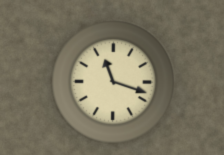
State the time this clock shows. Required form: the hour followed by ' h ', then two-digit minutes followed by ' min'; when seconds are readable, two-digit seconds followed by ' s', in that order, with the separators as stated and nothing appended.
11 h 18 min
